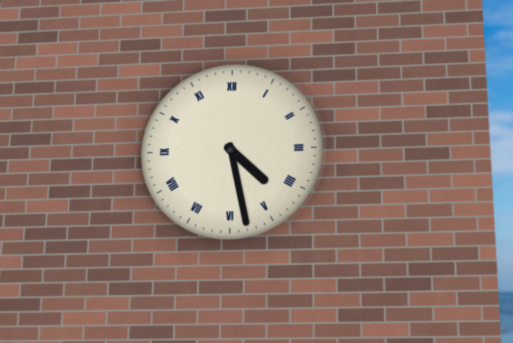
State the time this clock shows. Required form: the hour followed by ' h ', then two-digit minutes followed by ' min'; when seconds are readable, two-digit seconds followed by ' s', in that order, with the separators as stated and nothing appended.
4 h 28 min
